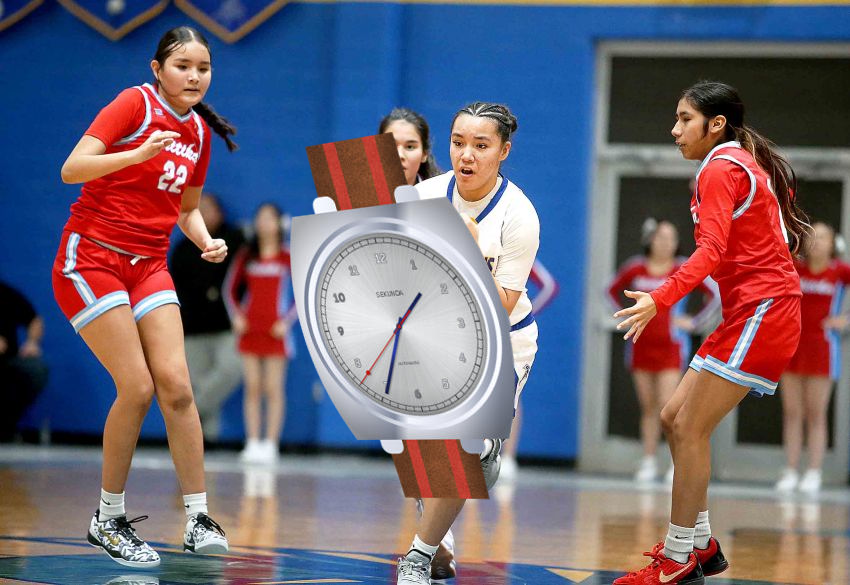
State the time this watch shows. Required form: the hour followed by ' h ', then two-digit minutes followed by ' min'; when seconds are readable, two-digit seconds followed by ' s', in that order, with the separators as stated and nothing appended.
1 h 34 min 38 s
